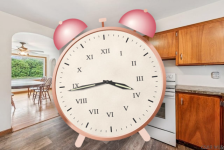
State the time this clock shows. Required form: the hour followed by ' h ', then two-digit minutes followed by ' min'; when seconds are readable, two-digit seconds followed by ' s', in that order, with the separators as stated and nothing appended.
3 h 44 min
